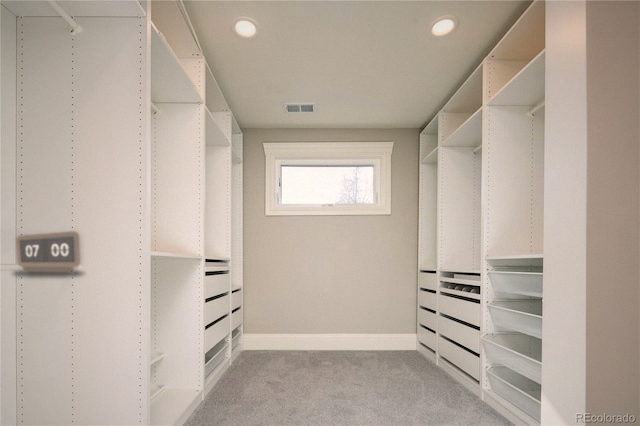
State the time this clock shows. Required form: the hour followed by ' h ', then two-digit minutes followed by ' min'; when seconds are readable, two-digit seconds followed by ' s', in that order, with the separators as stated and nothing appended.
7 h 00 min
